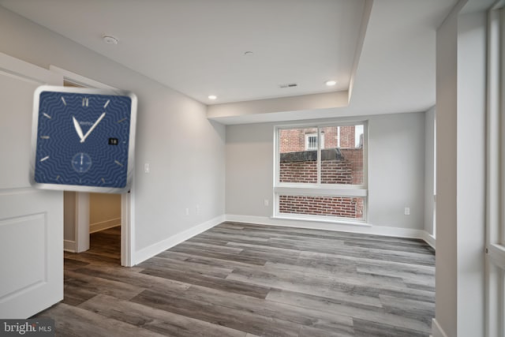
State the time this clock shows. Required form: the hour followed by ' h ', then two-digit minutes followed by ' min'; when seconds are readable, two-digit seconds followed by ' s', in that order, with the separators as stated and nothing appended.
11 h 06 min
